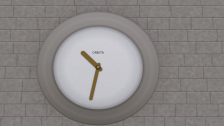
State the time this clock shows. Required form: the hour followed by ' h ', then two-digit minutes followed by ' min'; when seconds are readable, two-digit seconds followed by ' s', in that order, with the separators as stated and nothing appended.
10 h 32 min
